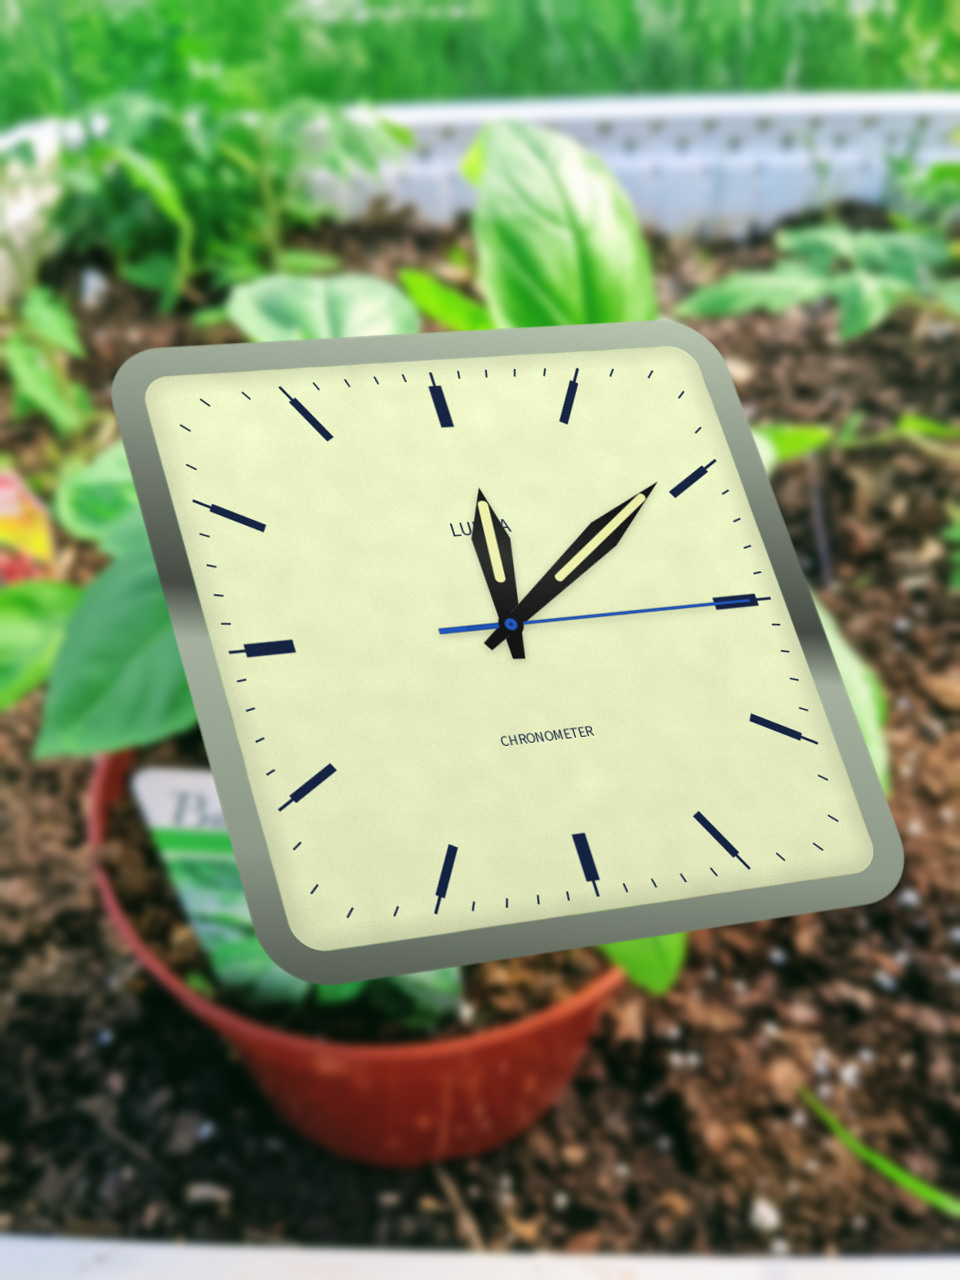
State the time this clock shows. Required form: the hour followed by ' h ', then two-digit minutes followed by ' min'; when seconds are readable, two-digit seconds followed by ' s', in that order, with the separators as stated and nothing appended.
12 h 09 min 15 s
